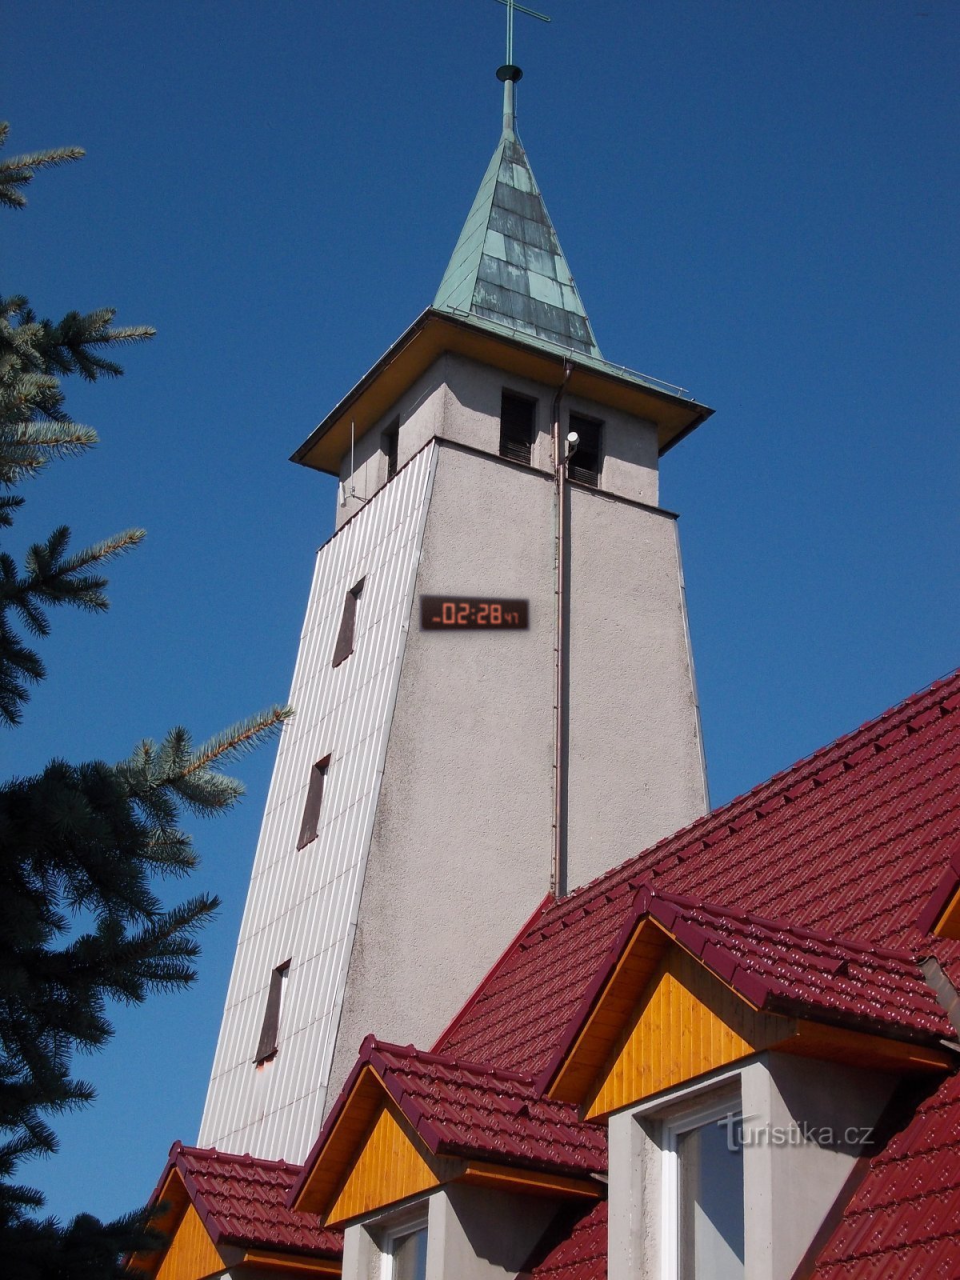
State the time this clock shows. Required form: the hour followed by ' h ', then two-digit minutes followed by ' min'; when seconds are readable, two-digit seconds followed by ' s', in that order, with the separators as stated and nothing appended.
2 h 28 min
